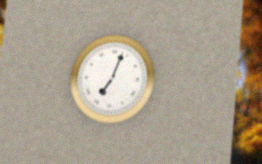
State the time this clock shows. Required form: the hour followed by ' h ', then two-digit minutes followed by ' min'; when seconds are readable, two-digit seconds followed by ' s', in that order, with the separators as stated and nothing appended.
7 h 03 min
